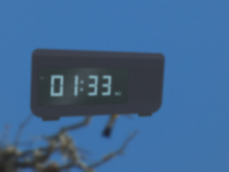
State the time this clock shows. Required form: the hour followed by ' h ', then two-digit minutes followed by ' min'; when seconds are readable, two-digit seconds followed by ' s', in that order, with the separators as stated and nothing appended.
1 h 33 min
